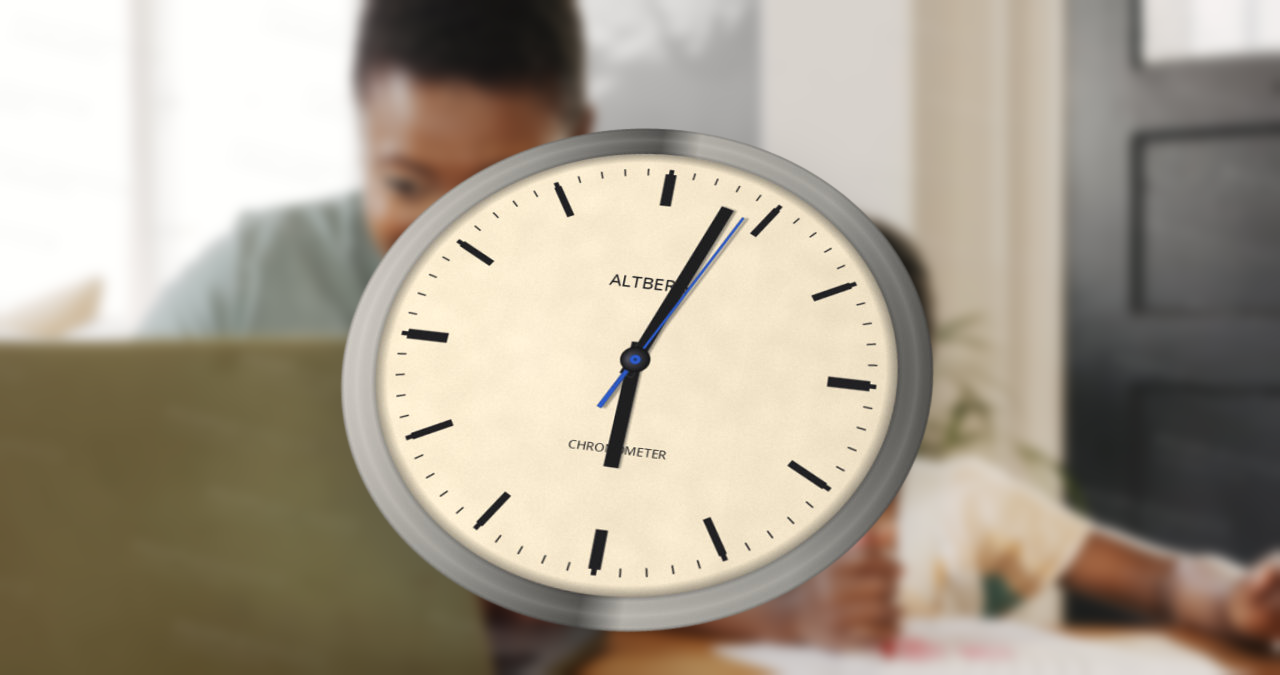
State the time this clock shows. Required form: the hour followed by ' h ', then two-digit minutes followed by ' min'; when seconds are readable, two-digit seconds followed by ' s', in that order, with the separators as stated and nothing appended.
6 h 03 min 04 s
